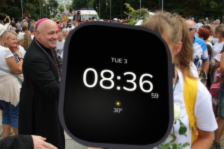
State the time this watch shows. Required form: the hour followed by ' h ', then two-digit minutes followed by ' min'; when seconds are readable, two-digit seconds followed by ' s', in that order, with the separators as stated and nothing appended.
8 h 36 min
